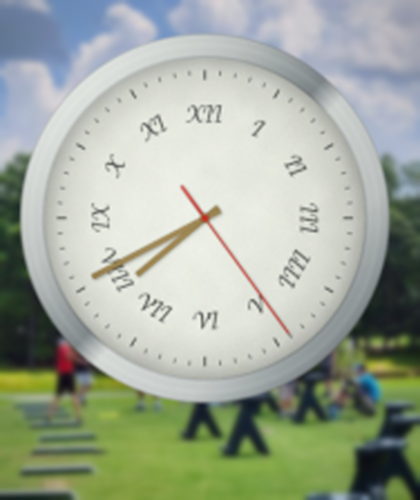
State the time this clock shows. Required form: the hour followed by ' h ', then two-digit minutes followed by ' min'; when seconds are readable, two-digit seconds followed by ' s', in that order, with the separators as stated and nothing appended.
7 h 40 min 24 s
